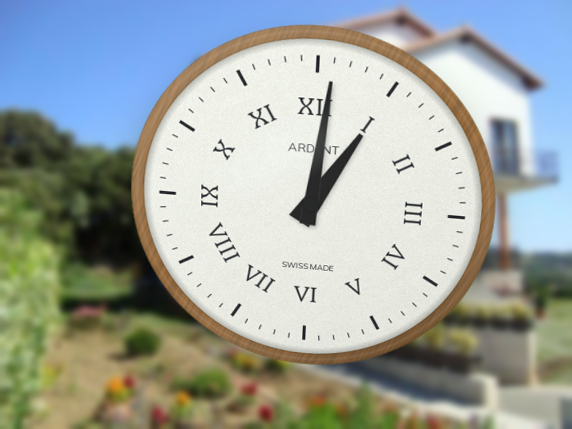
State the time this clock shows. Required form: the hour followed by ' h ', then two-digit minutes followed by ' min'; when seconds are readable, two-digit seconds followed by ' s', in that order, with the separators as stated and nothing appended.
1 h 01 min
